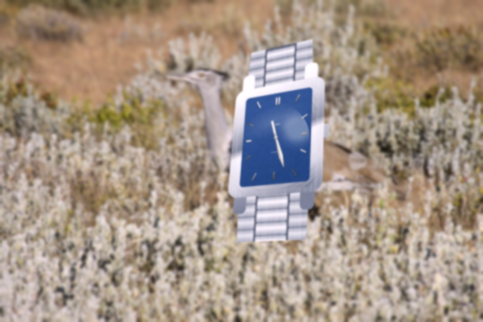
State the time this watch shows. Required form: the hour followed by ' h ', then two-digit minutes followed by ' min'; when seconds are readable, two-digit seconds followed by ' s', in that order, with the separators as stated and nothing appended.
11 h 27 min
